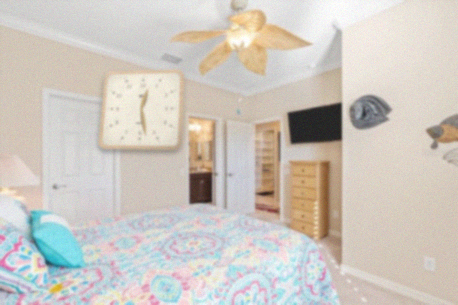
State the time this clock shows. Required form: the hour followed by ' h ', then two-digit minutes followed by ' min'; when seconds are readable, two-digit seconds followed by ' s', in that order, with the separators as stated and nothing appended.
12 h 28 min
